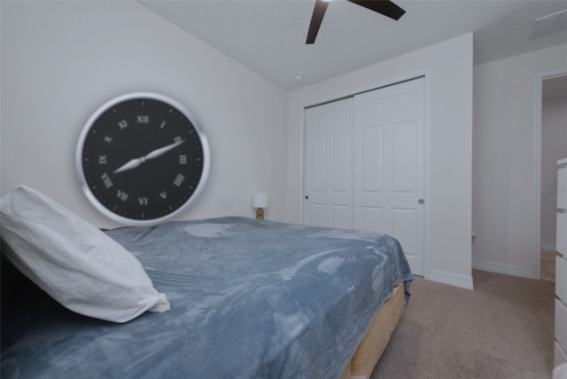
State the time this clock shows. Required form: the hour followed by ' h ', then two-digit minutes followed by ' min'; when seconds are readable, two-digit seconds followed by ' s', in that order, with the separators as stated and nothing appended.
8 h 11 min
